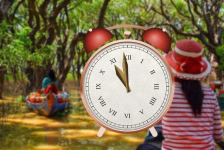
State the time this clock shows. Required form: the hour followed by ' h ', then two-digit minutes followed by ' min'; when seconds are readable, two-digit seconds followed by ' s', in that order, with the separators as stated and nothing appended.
10 h 59 min
